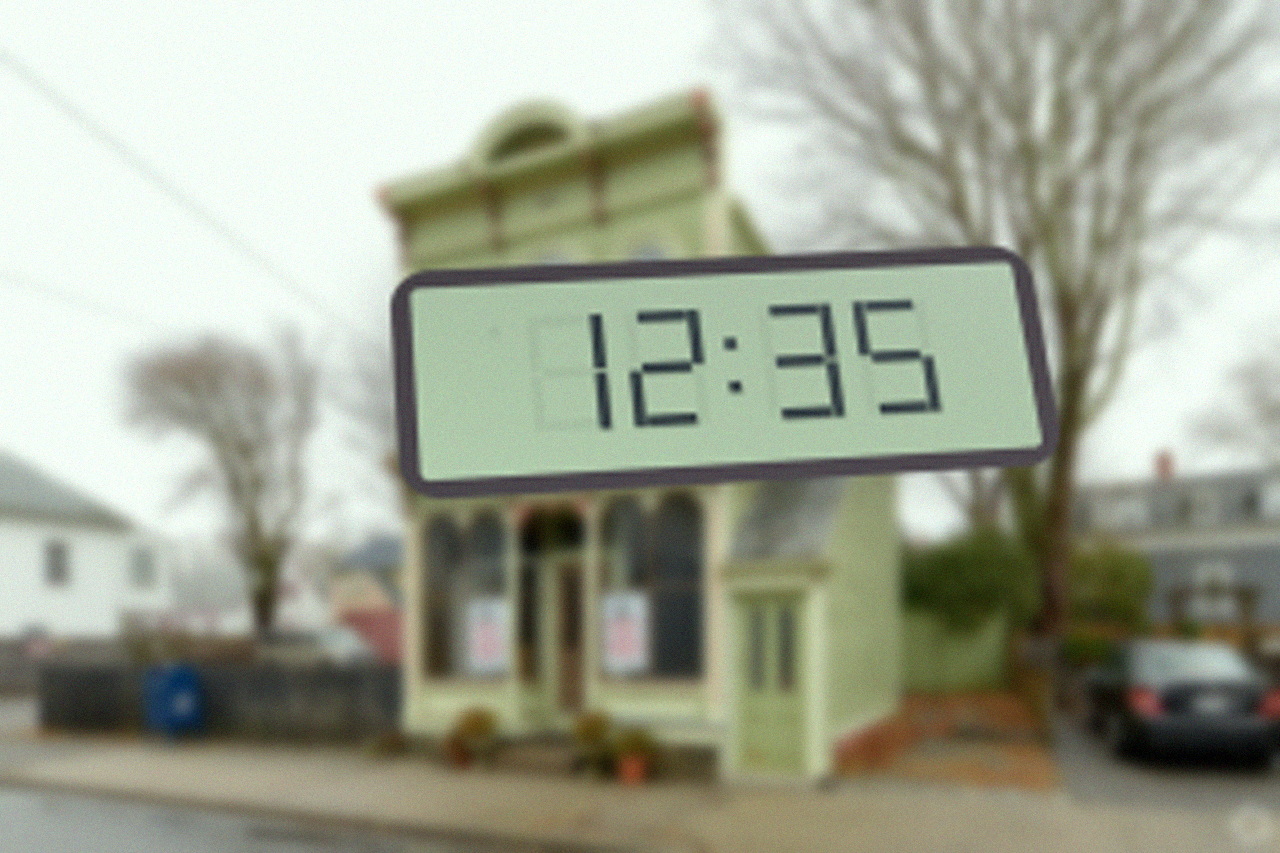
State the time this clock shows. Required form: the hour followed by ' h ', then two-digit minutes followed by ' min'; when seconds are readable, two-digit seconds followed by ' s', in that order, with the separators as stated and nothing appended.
12 h 35 min
